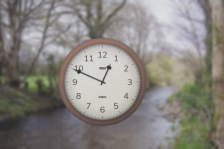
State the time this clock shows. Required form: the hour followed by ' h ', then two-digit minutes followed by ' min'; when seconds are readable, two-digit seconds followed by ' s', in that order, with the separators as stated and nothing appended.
12 h 49 min
